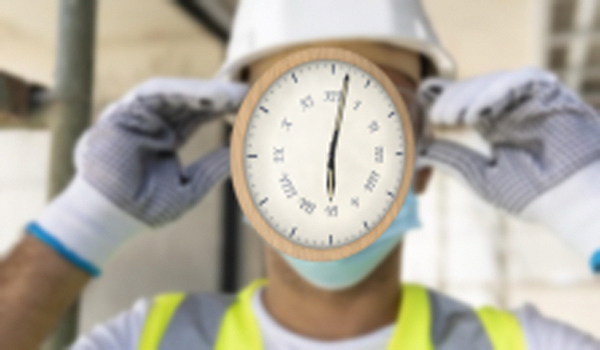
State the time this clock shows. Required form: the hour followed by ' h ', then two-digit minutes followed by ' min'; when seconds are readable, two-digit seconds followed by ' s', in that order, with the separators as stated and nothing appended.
6 h 02 min
